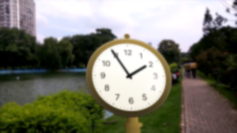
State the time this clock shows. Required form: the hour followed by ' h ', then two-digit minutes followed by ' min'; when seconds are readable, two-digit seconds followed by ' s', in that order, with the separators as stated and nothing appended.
1 h 55 min
